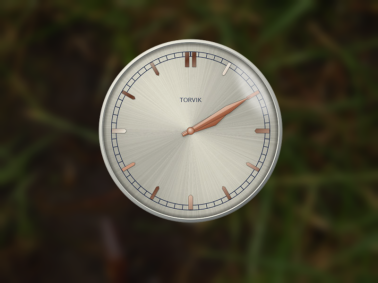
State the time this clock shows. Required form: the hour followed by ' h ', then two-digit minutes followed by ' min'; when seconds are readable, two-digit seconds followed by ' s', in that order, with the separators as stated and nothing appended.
2 h 10 min
